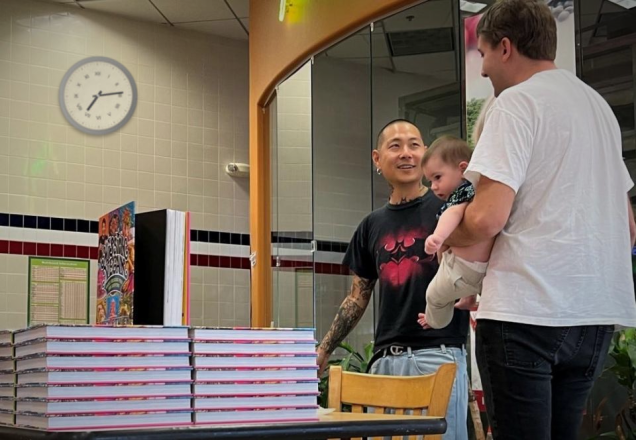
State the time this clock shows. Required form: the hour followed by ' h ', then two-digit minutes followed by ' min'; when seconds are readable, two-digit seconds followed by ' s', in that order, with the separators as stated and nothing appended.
7 h 14 min
